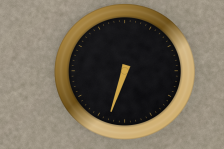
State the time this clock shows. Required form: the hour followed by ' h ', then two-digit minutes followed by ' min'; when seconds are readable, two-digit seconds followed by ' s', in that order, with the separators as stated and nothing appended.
6 h 33 min
